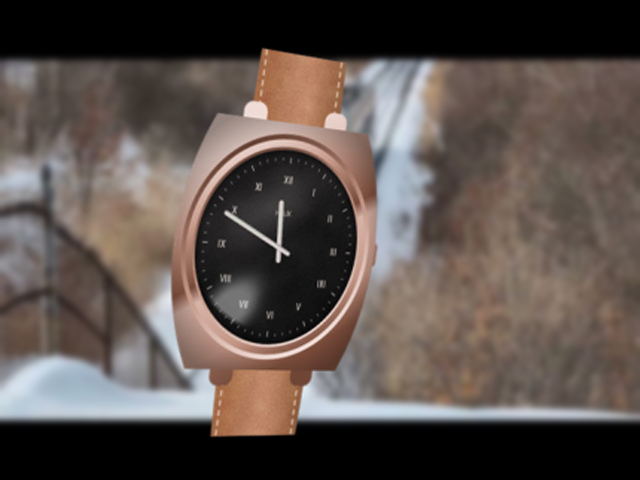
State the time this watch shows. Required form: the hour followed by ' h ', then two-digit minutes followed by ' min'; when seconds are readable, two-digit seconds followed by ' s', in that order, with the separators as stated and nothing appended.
11 h 49 min
